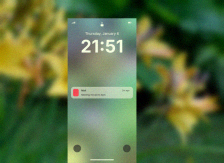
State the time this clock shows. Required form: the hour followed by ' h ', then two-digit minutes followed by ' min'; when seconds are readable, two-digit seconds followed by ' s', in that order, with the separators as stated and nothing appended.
21 h 51 min
